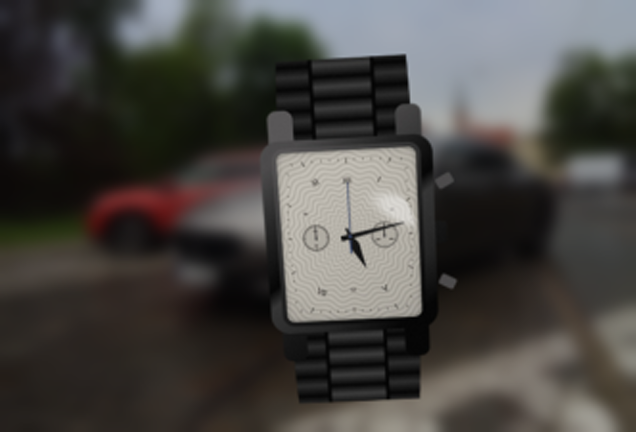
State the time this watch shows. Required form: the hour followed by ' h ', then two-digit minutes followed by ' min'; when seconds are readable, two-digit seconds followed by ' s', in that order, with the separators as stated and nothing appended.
5 h 13 min
